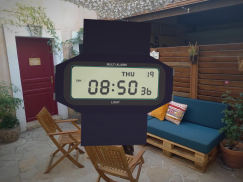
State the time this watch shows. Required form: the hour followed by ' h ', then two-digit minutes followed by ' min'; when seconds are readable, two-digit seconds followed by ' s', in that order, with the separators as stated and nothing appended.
8 h 50 min 36 s
